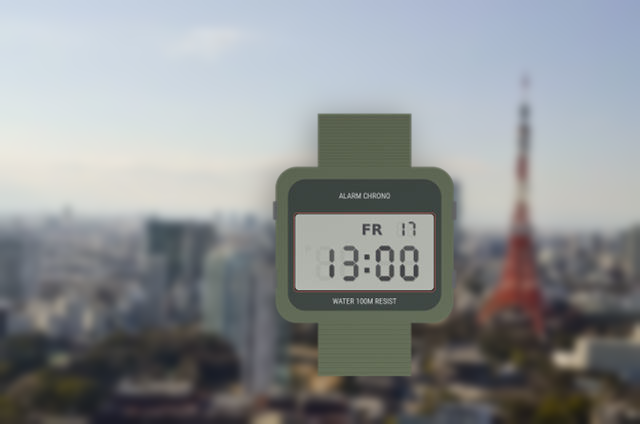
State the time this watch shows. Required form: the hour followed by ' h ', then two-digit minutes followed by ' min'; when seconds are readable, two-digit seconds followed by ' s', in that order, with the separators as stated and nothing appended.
13 h 00 min
